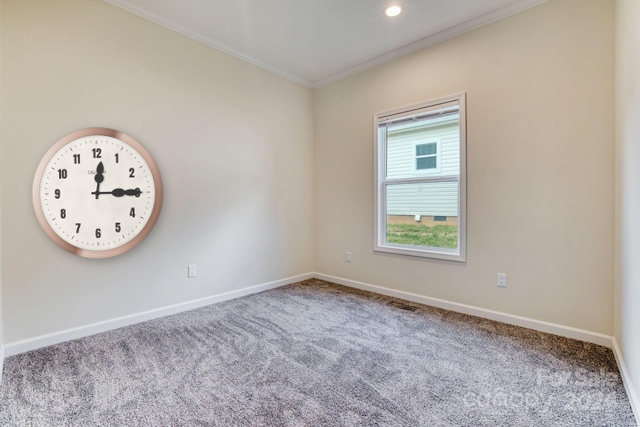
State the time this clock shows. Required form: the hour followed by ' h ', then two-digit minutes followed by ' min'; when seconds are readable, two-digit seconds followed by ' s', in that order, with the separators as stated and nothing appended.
12 h 15 min
